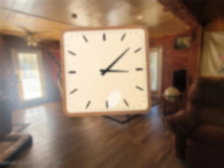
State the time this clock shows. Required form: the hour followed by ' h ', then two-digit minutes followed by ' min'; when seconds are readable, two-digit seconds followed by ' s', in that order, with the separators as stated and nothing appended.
3 h 08 min
